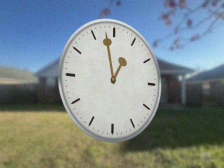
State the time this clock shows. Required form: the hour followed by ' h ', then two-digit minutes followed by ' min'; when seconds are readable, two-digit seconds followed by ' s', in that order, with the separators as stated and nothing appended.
12 h 58 min
